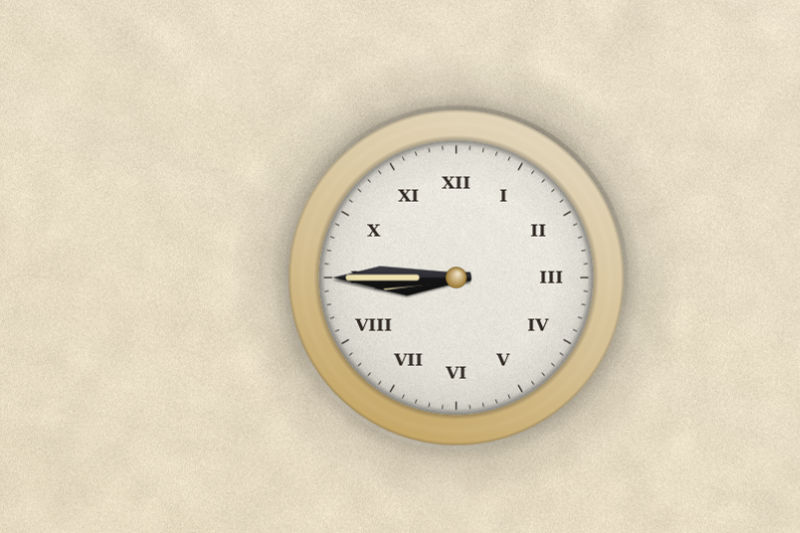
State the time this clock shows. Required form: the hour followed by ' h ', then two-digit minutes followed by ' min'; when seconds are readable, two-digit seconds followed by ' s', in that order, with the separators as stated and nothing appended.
8 h 45 min
